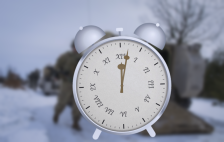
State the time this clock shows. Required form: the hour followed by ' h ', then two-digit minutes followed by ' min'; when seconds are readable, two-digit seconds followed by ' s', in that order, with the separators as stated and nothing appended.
12 h 02 min
